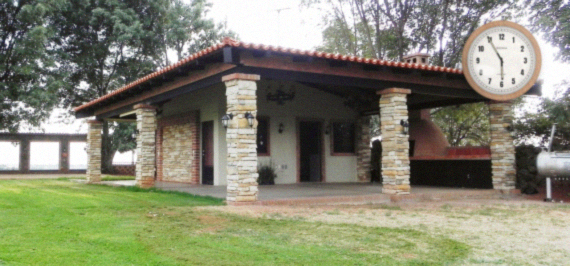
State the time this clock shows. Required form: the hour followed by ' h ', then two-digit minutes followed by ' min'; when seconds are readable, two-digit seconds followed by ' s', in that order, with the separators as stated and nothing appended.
5 h 55 min
